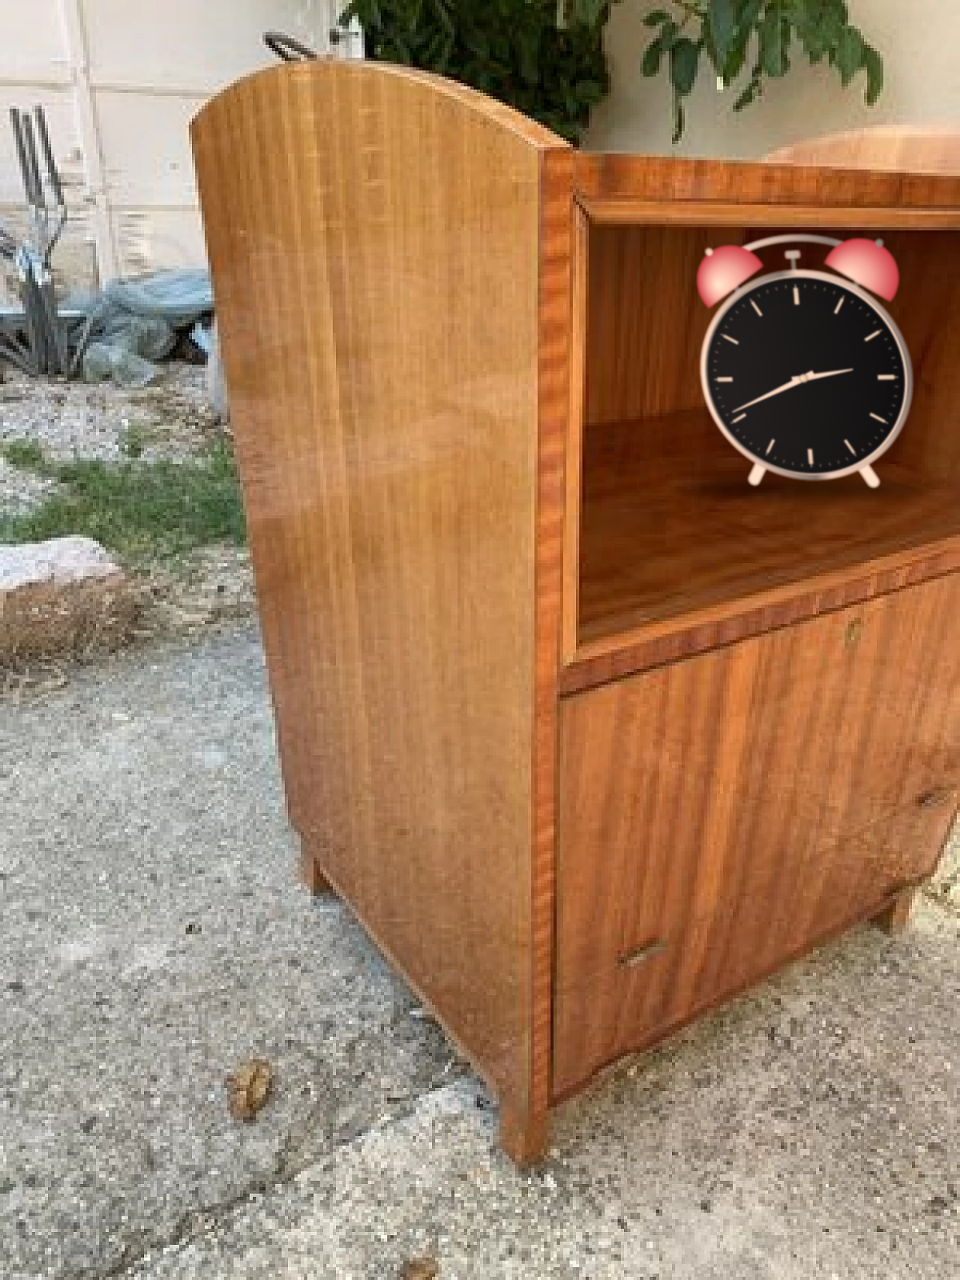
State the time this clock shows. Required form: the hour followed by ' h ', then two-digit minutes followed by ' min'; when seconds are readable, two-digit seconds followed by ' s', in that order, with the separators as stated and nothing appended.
2 h 41 min
